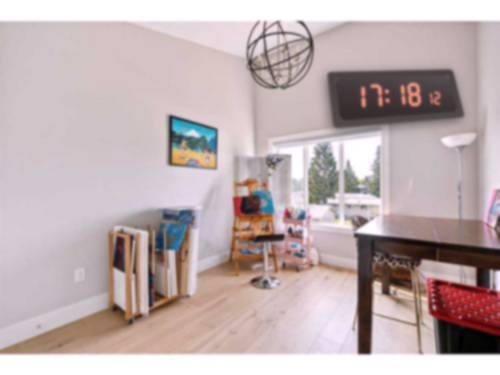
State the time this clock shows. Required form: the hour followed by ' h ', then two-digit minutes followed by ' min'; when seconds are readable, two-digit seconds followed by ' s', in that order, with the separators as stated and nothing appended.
17 h 18 min 12 s
